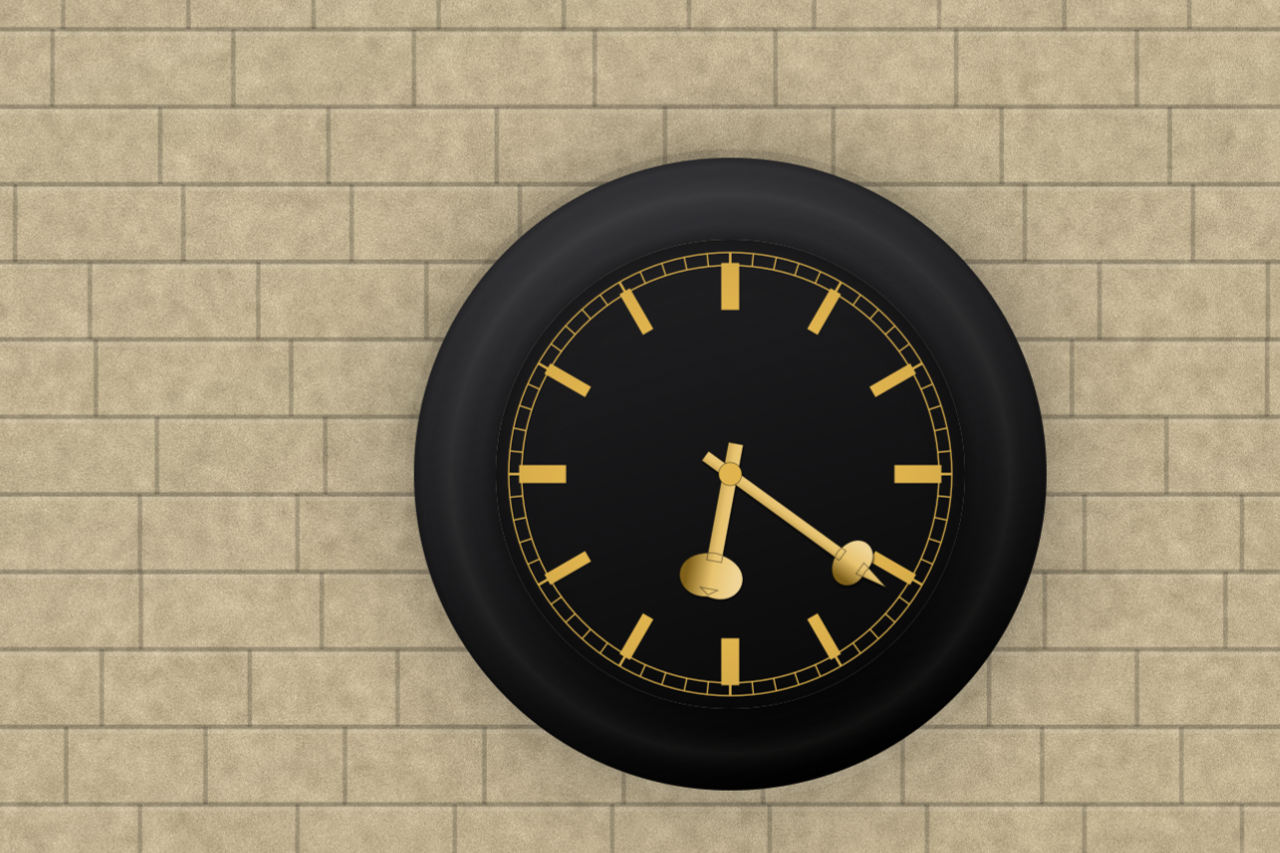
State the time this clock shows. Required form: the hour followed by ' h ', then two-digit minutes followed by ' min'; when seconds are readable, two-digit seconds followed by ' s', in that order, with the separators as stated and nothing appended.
6 h 21 min
